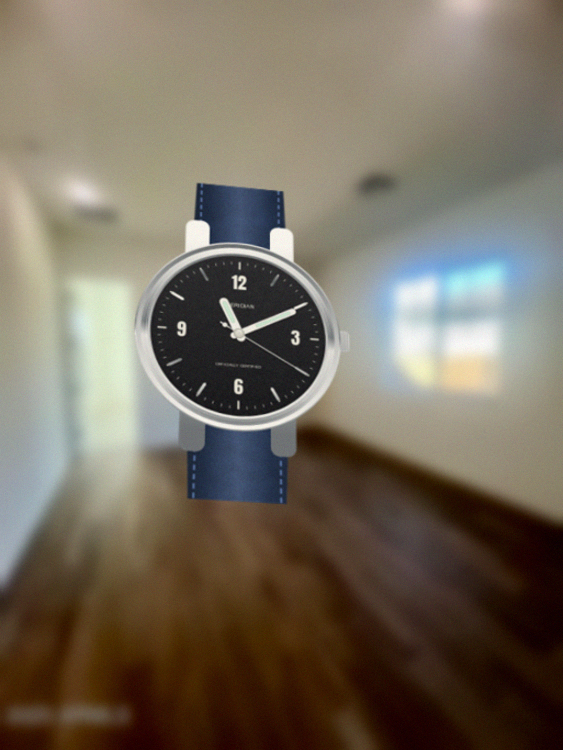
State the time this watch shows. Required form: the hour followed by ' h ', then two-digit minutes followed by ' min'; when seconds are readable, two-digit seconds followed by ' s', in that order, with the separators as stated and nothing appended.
11 h 10 min 20 s
